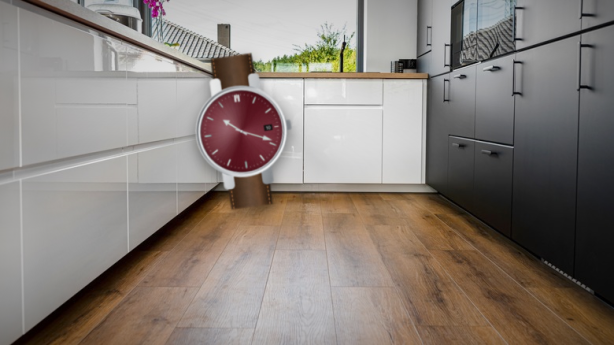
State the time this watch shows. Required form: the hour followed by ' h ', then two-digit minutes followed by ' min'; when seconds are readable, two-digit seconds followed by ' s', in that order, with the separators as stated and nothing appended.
10 h 19 min
